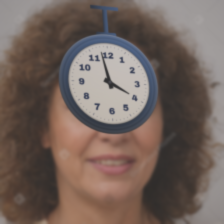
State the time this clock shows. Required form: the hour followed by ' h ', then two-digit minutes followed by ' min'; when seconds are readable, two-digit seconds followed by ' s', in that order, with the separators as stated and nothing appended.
3 h 58 min
